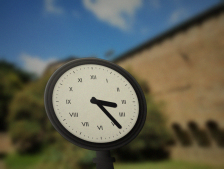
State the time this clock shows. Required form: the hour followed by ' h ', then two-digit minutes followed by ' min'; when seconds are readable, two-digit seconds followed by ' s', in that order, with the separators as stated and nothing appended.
3 h 24 min
